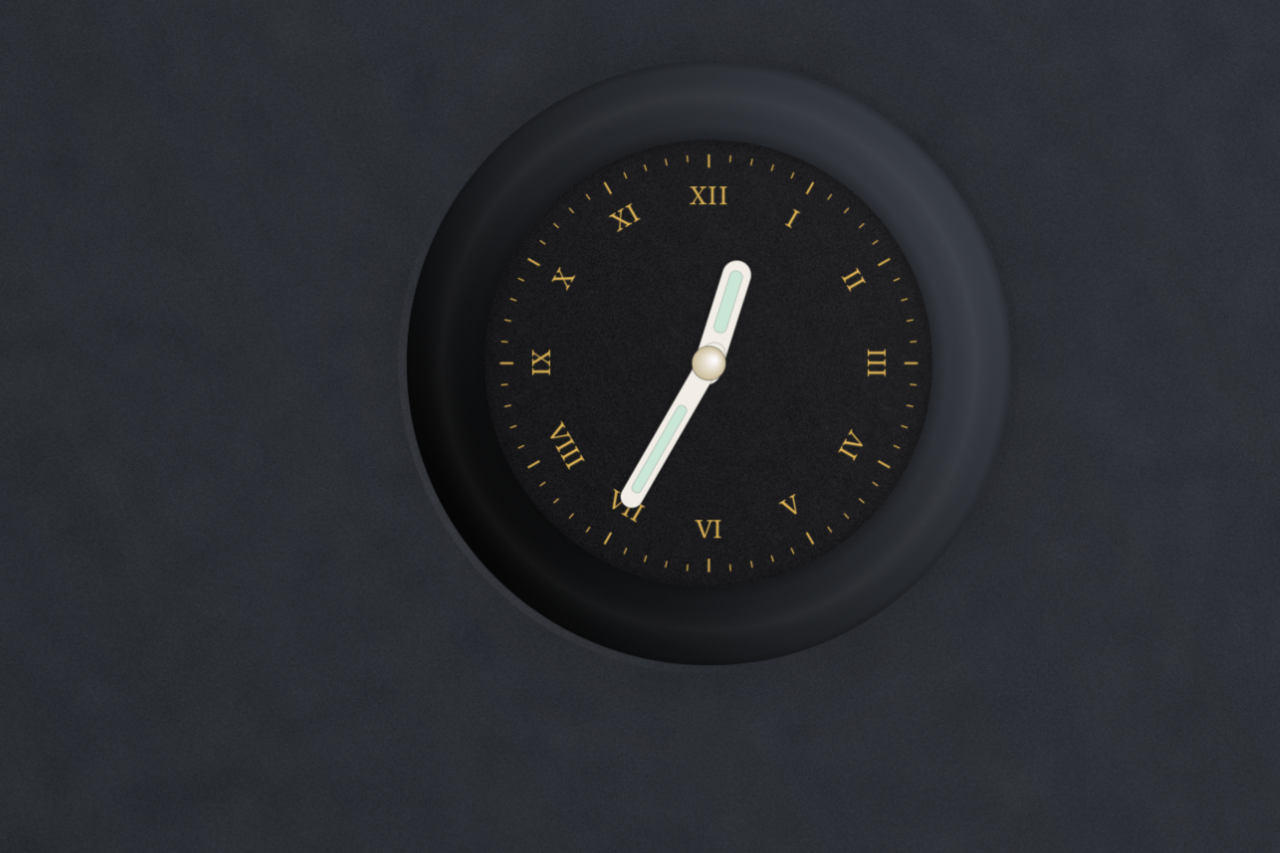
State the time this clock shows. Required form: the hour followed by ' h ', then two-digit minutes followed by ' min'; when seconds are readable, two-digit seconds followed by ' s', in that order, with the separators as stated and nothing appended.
12 h 35 min
